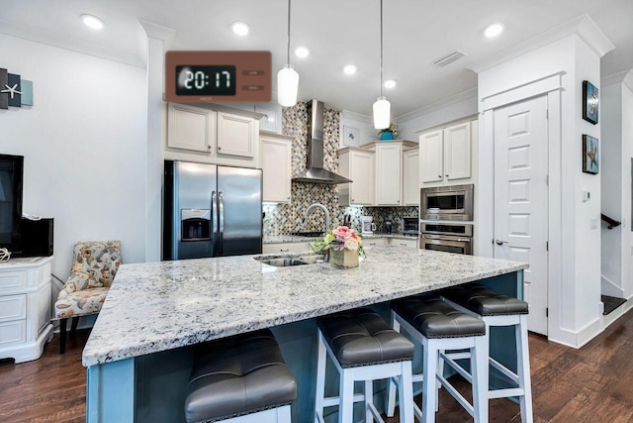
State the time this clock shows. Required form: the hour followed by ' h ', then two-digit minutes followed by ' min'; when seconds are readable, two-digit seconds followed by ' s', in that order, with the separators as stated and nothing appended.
20 h 17 min
